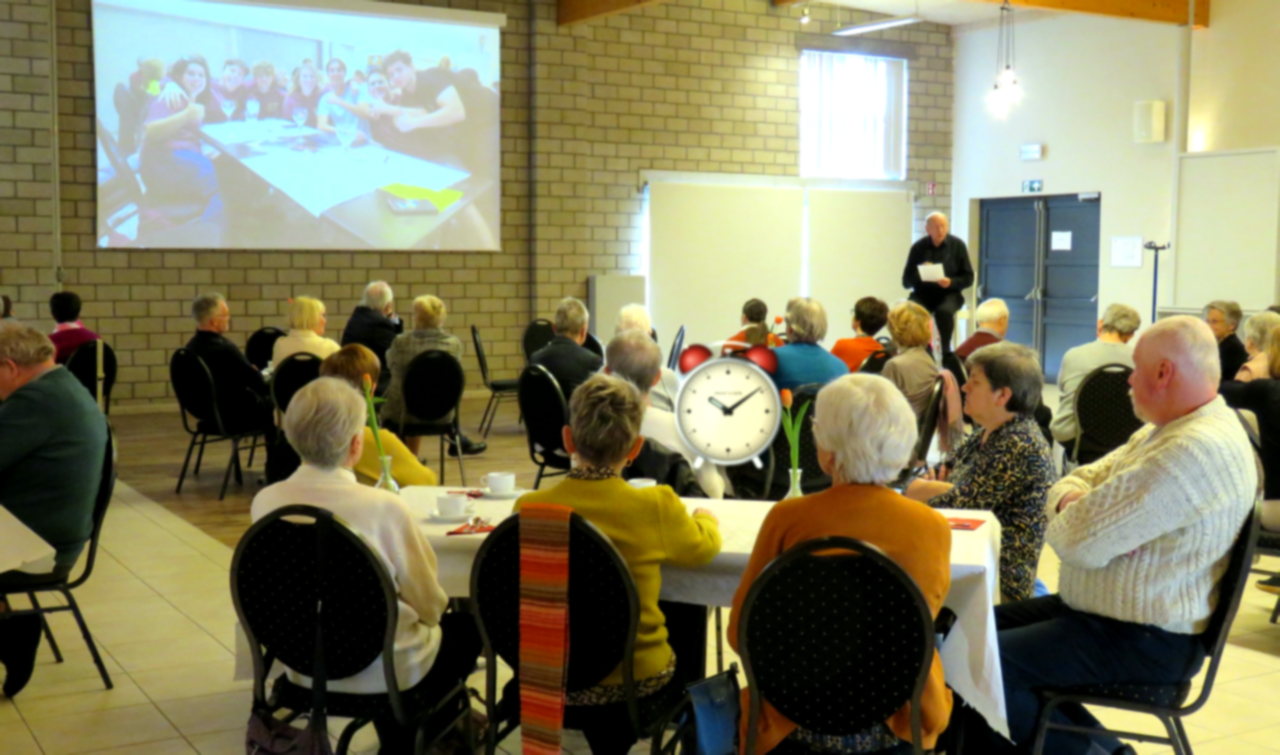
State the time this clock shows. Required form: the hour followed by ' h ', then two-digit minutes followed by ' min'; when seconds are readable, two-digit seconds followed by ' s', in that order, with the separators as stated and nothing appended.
10 h 09 min
